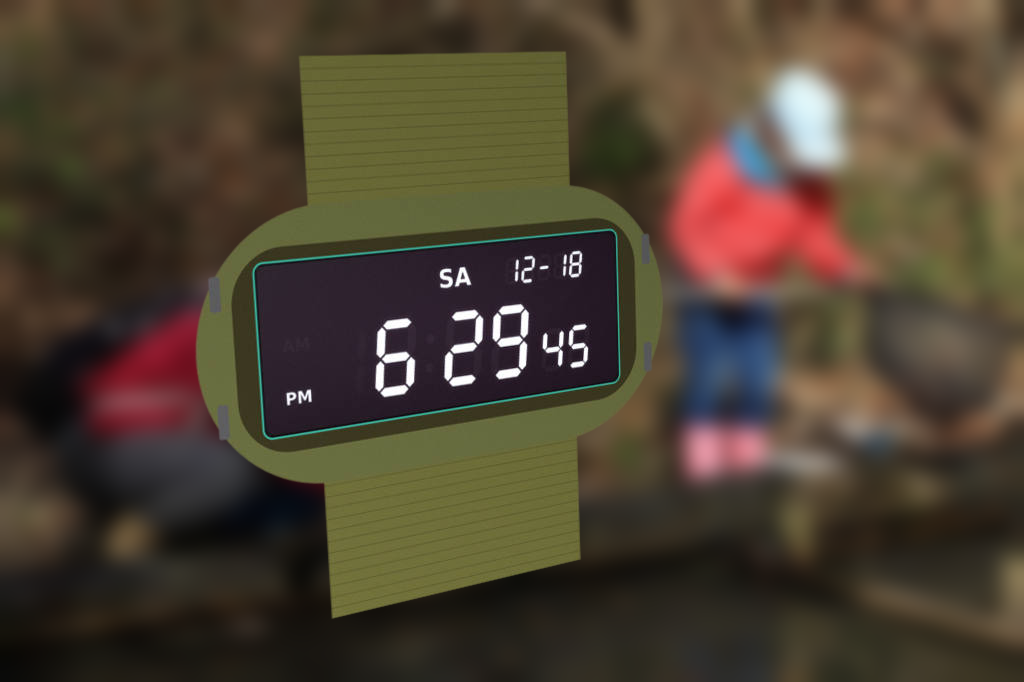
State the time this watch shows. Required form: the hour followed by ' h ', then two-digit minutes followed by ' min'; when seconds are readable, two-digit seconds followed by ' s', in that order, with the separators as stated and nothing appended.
6 h 29 min 45 s
